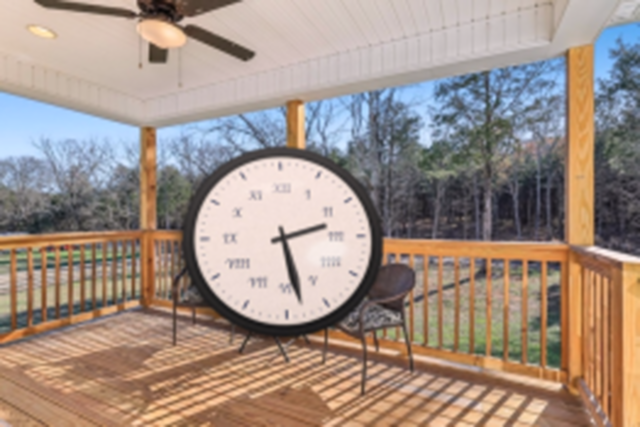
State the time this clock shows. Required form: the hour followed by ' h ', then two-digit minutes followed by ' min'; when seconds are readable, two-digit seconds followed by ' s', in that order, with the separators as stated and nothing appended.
2 h 28 min
